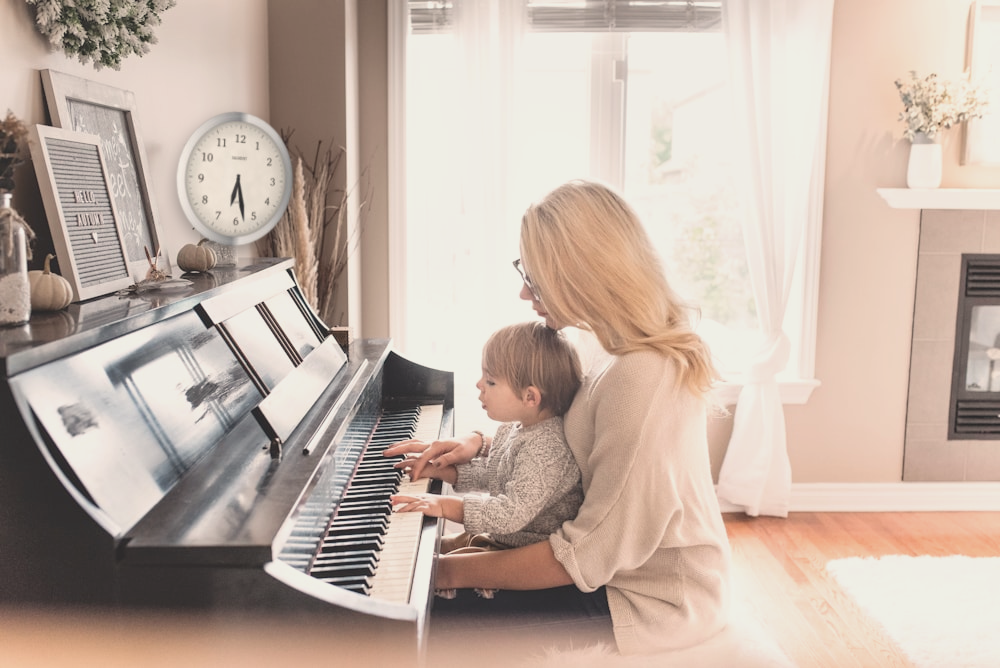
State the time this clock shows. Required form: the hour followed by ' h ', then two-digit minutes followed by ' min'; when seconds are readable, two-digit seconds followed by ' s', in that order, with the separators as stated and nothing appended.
6 h 28 min
